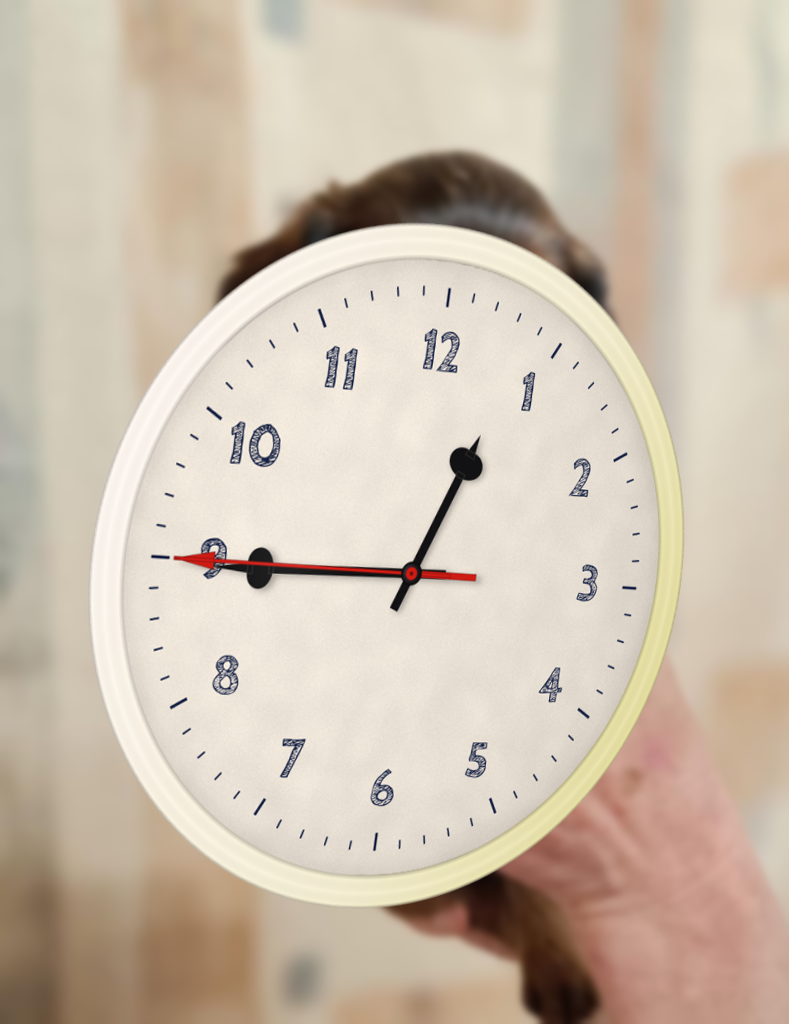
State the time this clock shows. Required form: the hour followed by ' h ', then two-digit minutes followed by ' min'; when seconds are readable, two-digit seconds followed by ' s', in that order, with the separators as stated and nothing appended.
12 h 44 min 45 s
